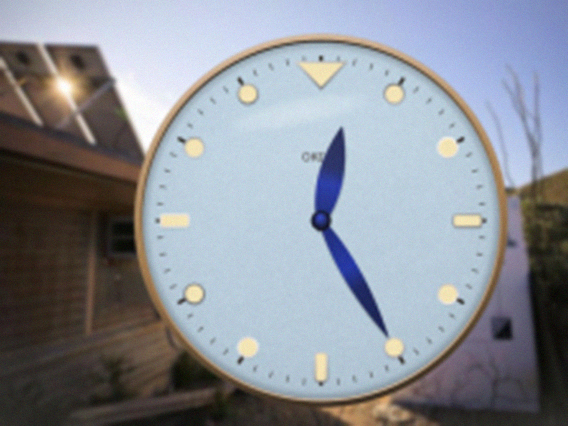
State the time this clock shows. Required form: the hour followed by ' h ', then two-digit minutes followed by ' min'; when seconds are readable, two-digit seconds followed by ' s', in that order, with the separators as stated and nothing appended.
12 h 25 min
